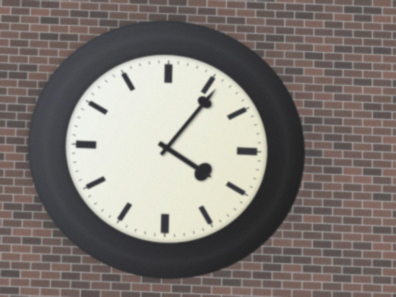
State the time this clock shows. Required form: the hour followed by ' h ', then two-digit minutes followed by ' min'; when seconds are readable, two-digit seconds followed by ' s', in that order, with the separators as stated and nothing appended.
4 h 06 min
